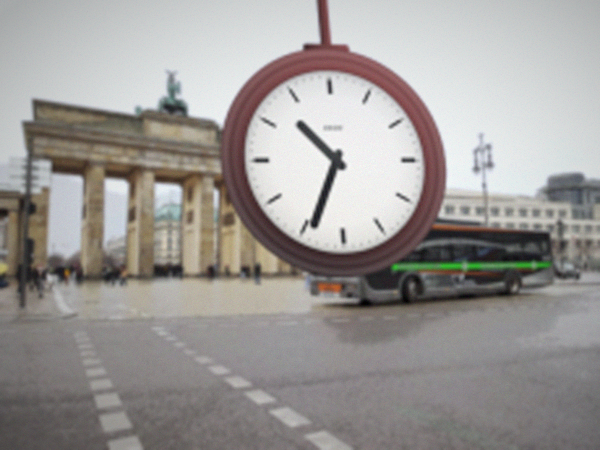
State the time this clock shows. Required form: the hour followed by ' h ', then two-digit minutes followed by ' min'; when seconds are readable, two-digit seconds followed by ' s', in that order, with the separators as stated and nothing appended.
10 h 34 min
